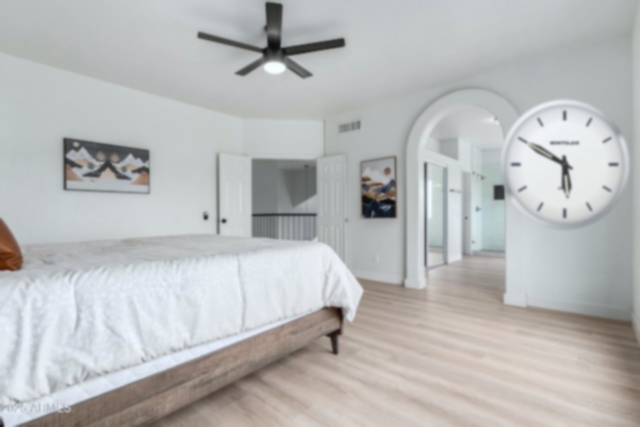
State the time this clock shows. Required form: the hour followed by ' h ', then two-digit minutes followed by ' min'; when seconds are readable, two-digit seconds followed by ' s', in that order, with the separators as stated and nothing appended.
5 h 50 min
